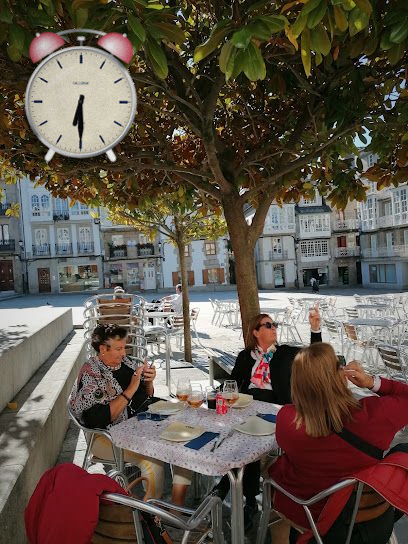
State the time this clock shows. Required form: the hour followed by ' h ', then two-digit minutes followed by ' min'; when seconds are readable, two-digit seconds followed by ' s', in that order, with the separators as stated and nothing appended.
6 h 30 min
